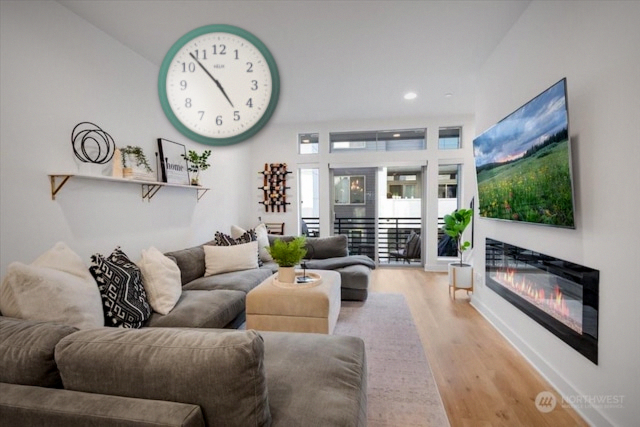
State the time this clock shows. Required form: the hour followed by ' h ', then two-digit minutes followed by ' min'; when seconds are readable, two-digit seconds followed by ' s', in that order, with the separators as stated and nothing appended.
4 h 53 min
